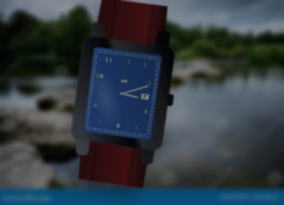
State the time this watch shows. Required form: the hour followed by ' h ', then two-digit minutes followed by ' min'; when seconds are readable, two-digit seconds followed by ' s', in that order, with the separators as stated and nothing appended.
3 h 11 min
